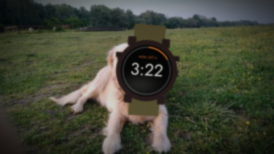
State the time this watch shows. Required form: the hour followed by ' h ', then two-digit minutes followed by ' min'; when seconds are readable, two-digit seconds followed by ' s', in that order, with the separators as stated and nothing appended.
3 h 22 min
